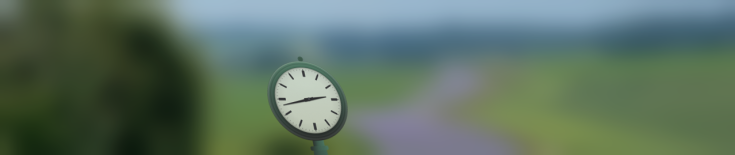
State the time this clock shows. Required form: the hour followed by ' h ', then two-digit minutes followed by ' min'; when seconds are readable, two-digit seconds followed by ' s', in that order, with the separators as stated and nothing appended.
2 h 43 min
